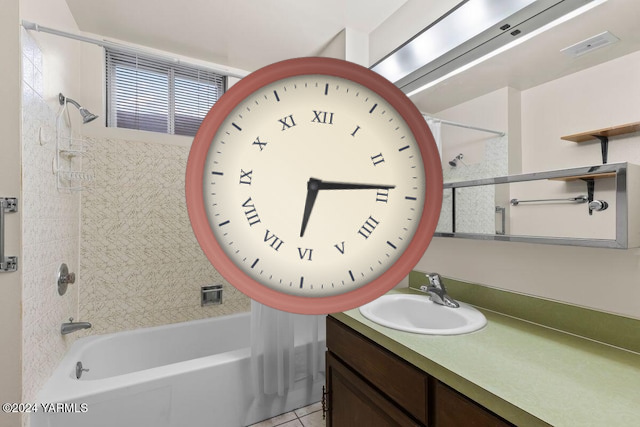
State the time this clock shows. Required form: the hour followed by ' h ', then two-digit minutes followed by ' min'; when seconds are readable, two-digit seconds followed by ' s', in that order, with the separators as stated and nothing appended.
6 h 14 min
